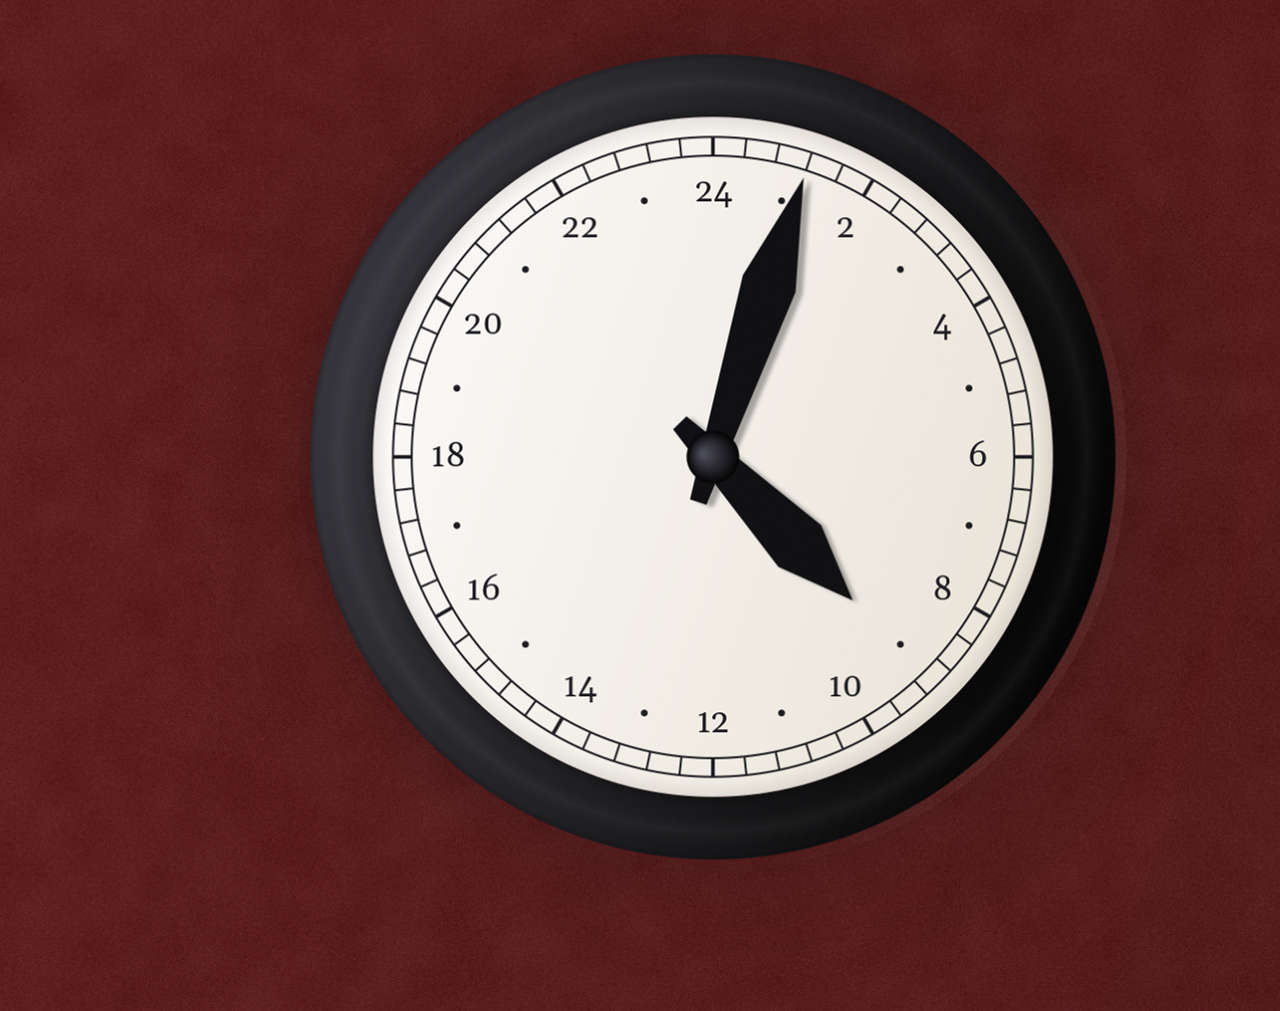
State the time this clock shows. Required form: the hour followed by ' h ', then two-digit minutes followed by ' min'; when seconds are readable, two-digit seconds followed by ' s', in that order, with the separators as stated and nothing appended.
9 h 03 min
